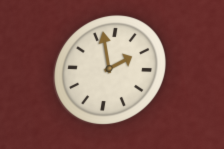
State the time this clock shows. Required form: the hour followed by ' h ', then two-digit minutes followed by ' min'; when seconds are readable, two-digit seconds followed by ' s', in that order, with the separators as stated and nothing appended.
1 h 57 min
